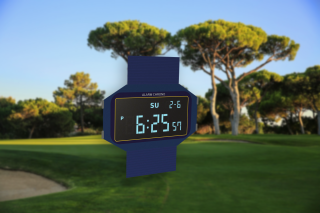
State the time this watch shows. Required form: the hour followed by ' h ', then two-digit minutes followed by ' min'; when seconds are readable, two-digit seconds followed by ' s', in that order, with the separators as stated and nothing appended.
6 h 25 min 57 s
